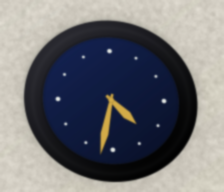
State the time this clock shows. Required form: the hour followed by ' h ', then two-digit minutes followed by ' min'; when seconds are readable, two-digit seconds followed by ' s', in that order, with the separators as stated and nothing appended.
4 h 32 min
